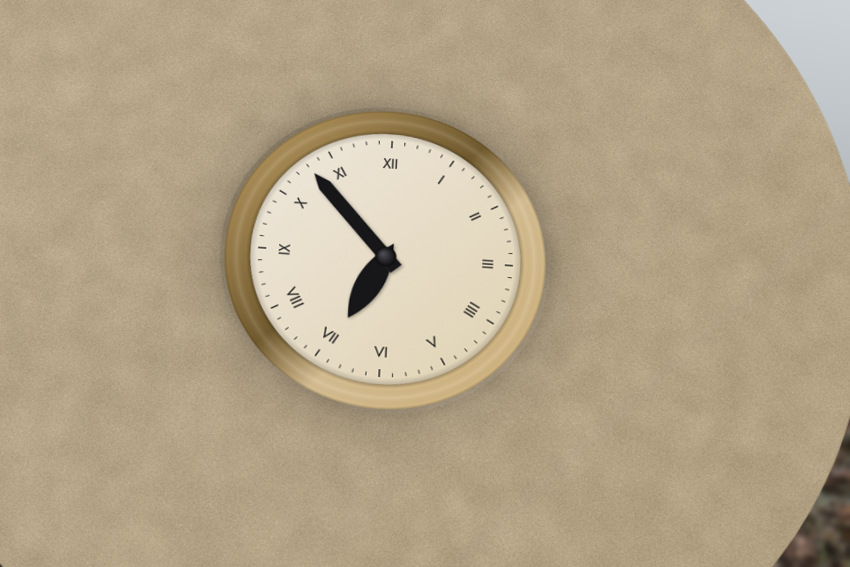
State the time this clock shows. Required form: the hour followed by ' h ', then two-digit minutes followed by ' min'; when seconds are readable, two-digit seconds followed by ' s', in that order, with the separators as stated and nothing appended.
6 h 53 min
